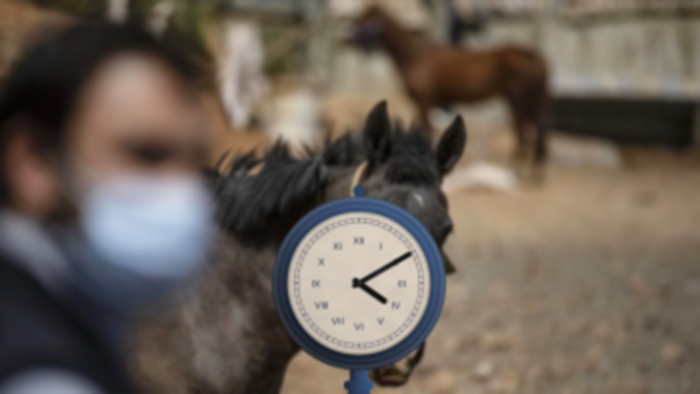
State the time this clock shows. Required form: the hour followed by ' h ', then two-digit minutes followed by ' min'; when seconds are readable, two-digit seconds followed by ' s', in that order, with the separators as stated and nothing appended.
4 h 10 min
